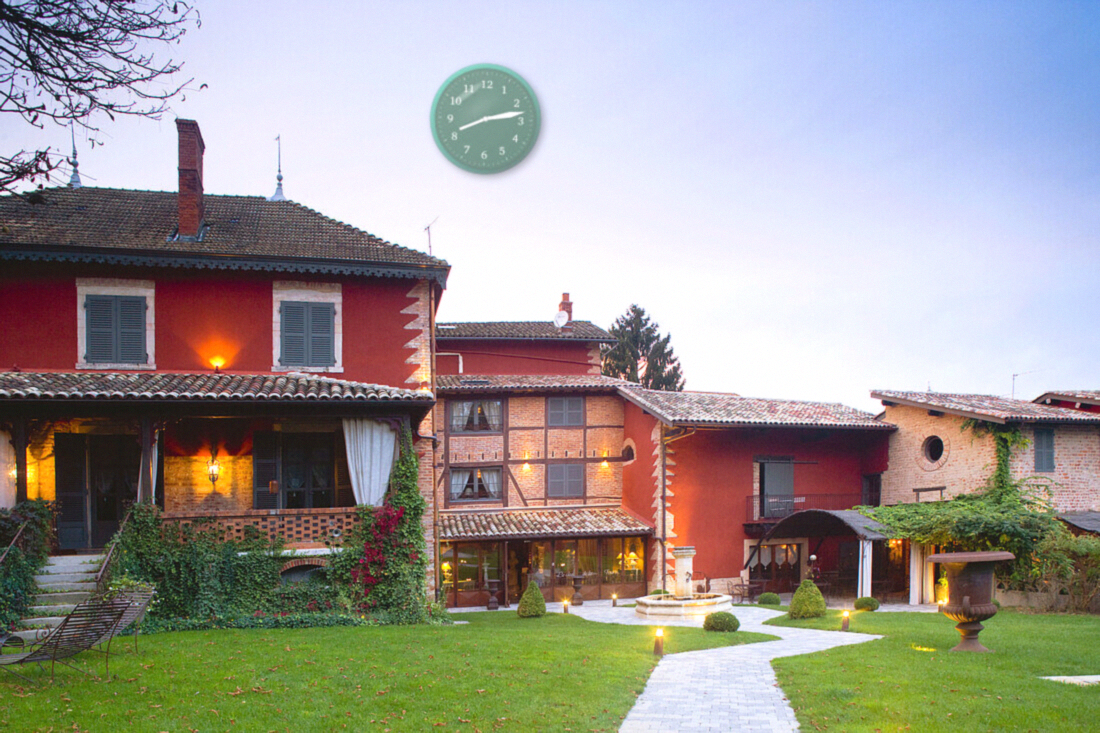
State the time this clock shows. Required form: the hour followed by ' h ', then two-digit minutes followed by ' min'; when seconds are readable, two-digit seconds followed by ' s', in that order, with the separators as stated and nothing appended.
8 h 13 min
